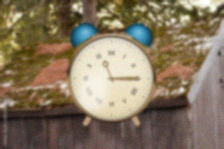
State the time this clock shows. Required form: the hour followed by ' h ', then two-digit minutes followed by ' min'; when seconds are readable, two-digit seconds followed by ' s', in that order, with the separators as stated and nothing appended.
11 h 15 min
